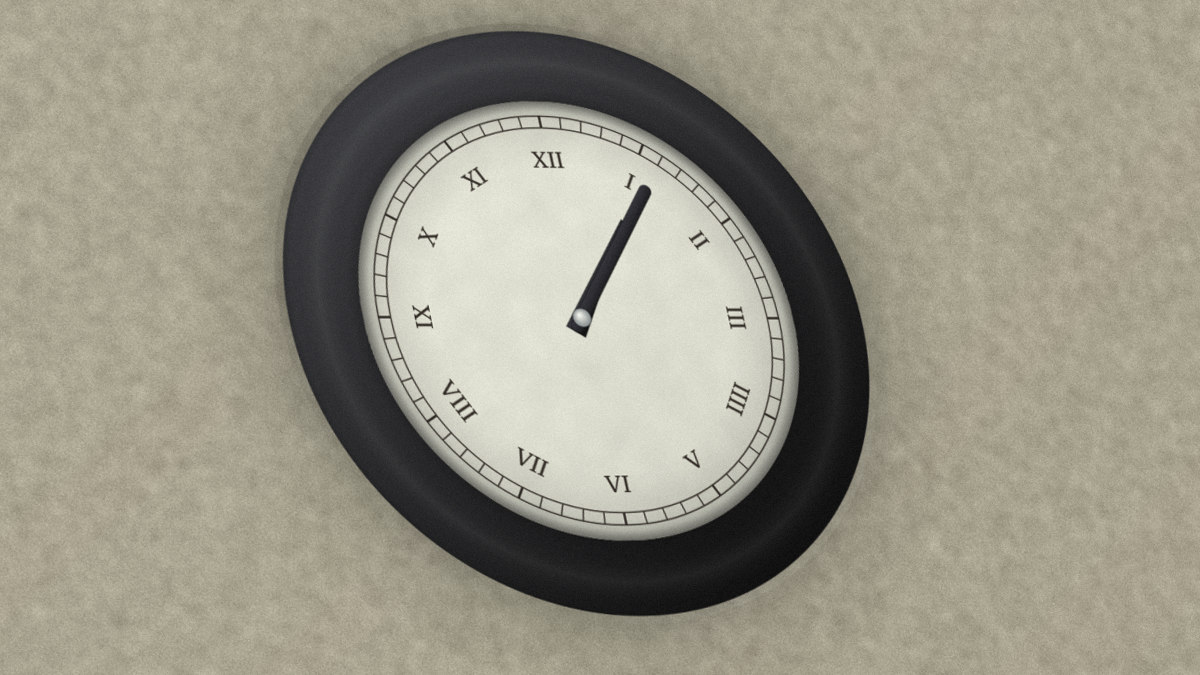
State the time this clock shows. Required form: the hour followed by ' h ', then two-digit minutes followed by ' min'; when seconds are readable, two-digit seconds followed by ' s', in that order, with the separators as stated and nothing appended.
1 h 06 min
